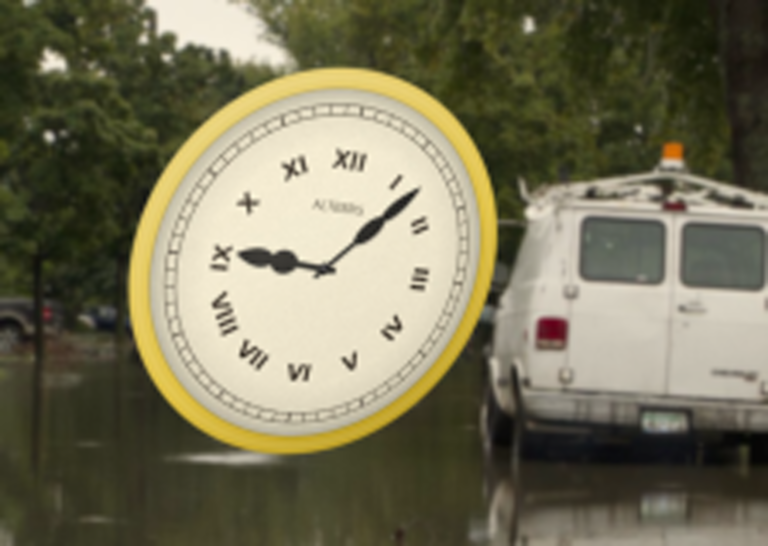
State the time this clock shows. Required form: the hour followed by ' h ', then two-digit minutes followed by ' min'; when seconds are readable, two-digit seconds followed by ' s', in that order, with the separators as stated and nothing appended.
9 h 07 min
